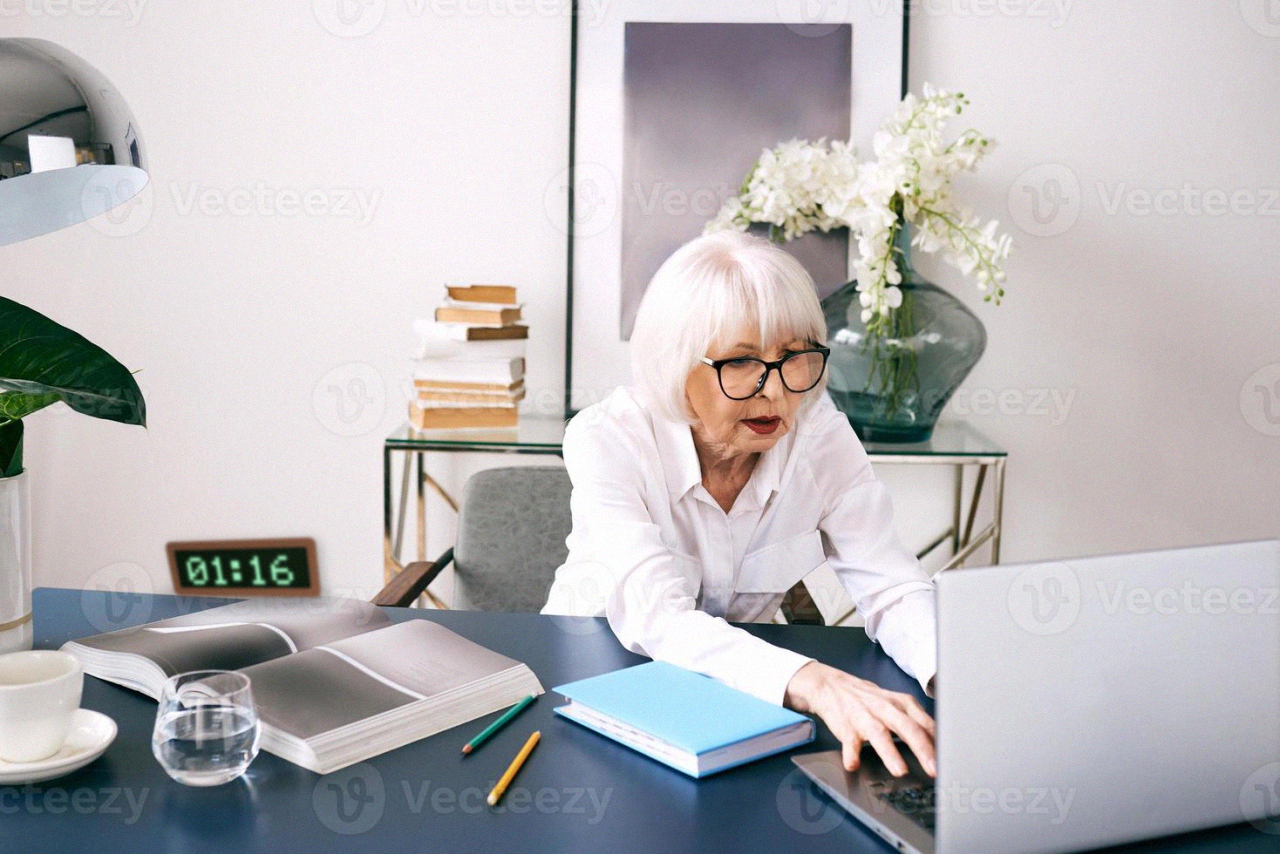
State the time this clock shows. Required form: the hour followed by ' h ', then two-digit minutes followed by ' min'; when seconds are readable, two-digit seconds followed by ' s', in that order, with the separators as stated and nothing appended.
1 h 16 min
